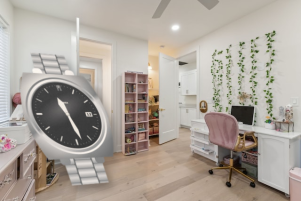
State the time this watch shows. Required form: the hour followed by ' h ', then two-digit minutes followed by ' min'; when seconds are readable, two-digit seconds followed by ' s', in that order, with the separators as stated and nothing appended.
11 h 28 min
